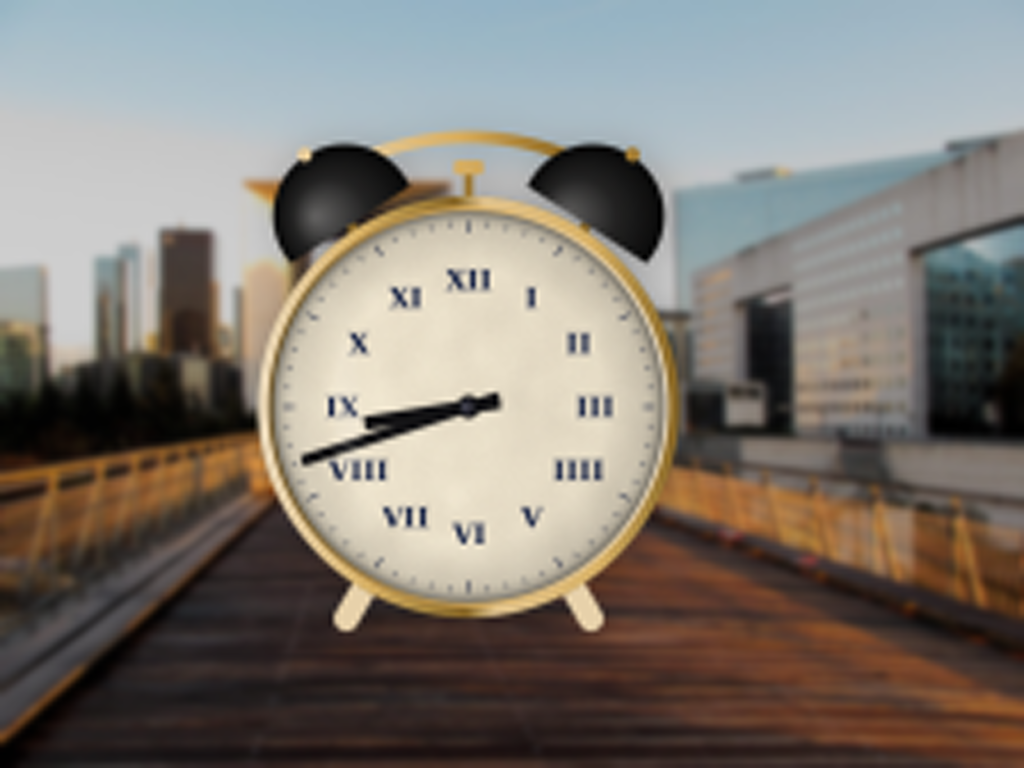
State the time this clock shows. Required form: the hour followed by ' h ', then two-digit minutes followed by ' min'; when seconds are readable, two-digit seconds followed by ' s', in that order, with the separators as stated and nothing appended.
8 h 42 min
